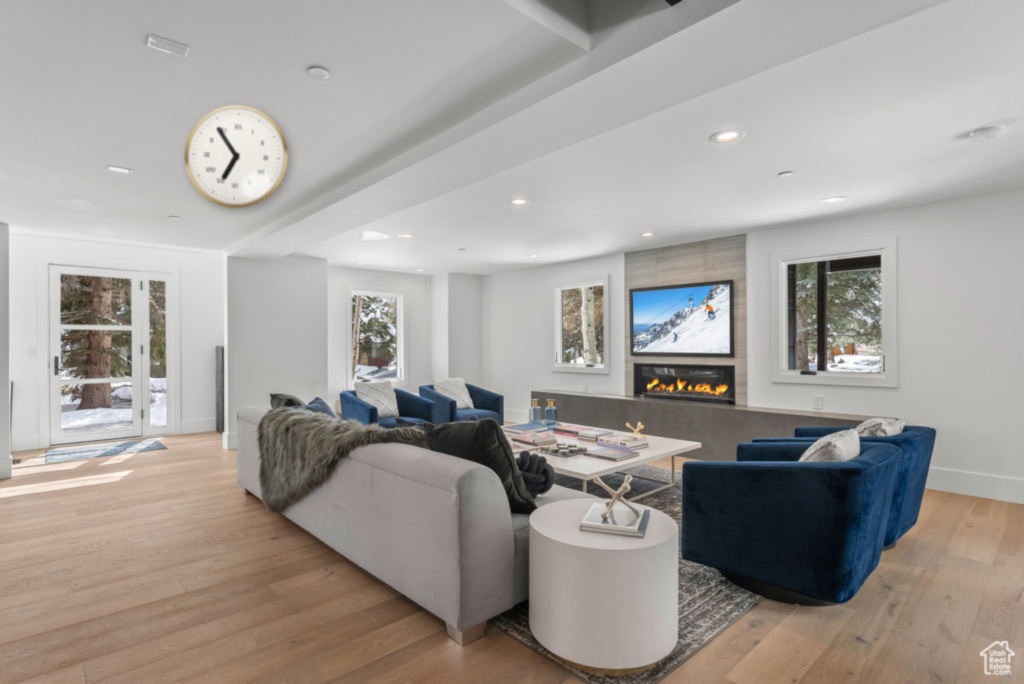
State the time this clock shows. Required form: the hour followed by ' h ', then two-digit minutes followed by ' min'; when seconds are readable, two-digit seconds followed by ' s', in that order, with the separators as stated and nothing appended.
6 h 54 min
